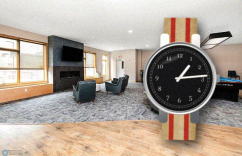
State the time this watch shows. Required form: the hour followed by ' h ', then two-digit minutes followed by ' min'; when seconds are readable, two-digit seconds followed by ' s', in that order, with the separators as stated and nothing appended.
1 h 14 min
